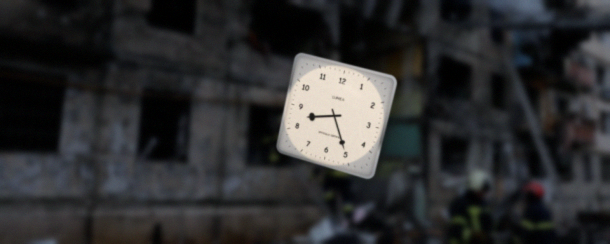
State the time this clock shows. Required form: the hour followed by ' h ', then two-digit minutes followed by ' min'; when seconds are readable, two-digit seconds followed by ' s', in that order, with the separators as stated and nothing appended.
8 h 25 min
